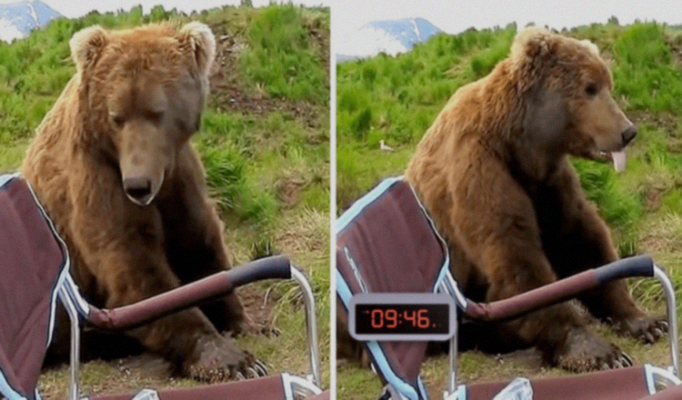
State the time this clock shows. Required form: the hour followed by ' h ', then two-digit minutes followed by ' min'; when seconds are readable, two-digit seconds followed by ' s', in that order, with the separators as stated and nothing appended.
9 h 46 min
